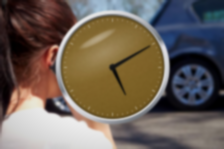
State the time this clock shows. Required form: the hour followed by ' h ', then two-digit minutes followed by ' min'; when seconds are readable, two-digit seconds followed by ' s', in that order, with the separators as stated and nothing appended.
5 h 10 min
